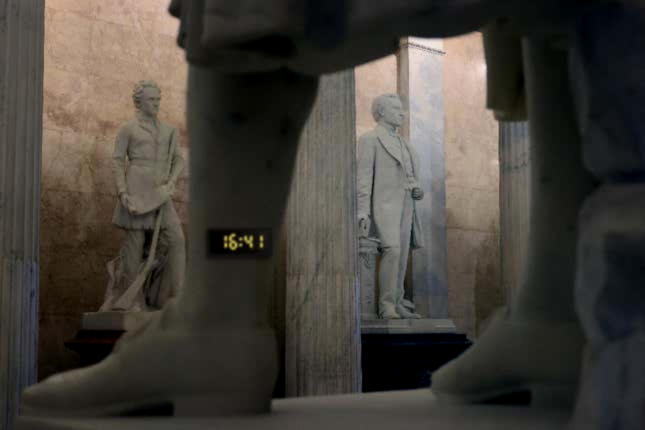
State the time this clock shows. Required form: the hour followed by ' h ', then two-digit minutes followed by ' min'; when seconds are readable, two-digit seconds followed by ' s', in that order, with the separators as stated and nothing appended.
16 h 41 min
